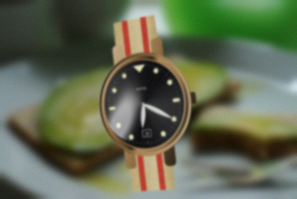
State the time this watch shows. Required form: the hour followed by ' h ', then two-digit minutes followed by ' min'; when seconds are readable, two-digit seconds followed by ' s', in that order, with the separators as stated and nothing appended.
6 h 20 min
